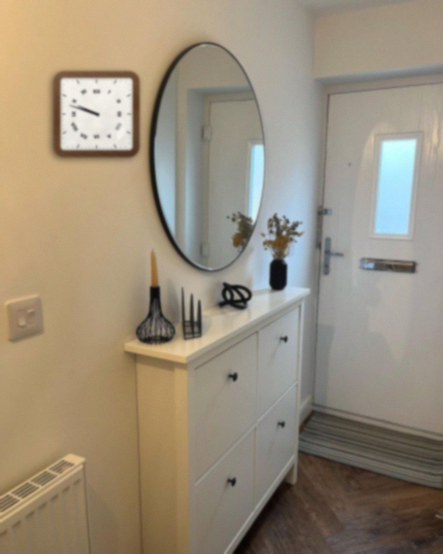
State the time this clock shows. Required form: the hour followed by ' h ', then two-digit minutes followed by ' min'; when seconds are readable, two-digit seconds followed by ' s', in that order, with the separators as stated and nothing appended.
9 h 48 min
